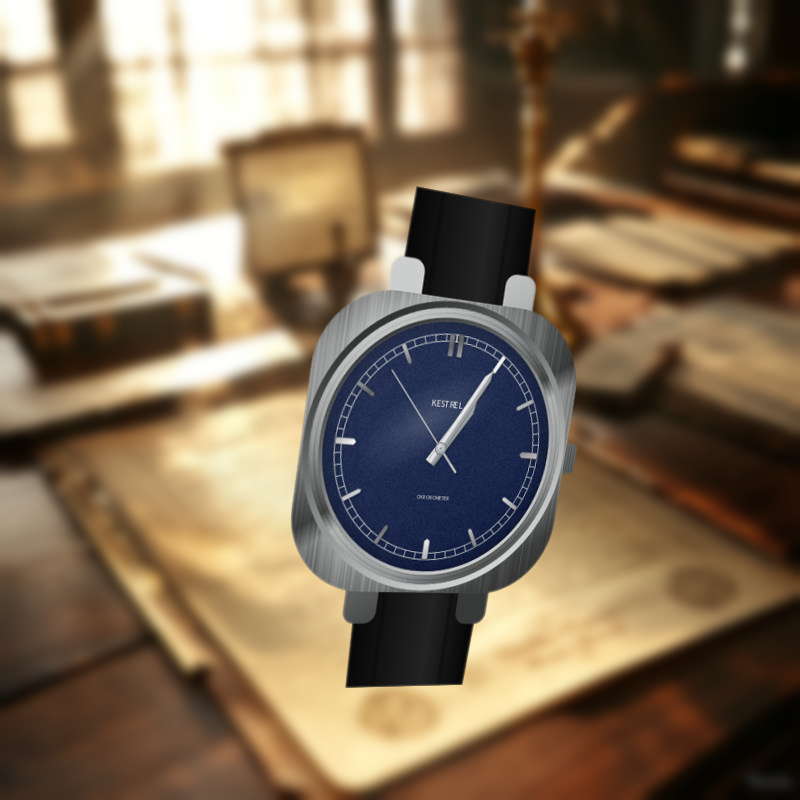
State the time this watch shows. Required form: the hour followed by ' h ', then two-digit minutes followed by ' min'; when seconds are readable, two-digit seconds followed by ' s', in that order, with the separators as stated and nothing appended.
1 h 04 min 53 s
